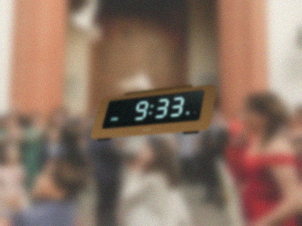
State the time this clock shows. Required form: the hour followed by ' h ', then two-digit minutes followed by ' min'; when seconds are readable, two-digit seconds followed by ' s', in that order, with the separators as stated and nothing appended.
9 h 33 min
